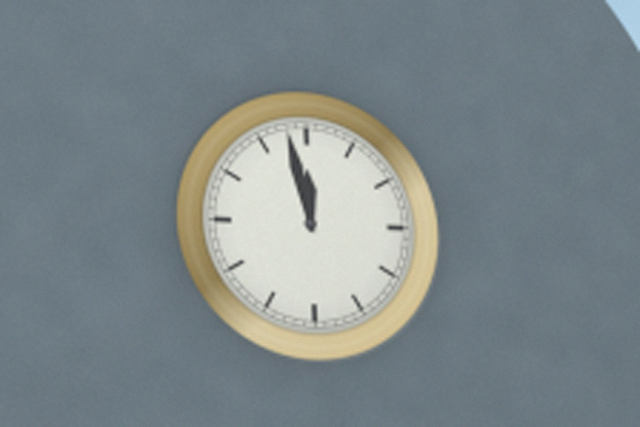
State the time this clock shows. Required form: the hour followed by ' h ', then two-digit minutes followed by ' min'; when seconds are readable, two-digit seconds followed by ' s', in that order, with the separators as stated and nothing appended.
11 h 58 min
